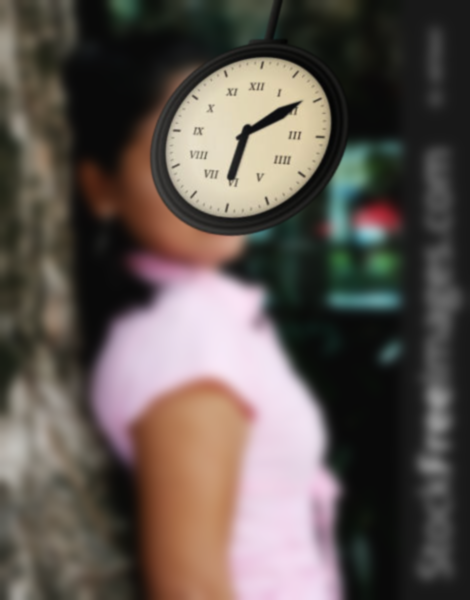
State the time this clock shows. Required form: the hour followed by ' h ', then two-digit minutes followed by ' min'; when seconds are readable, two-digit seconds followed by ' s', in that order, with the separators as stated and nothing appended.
6 h 09 min
